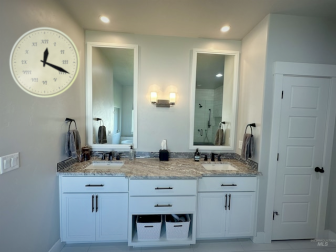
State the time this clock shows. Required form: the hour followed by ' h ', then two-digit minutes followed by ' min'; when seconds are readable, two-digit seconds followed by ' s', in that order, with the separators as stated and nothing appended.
12 h 19 min
